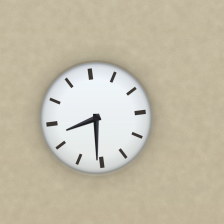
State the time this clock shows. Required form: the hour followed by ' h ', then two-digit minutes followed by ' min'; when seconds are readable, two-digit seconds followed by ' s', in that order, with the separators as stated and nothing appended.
8 h 31 min
